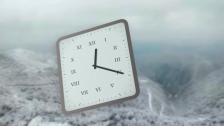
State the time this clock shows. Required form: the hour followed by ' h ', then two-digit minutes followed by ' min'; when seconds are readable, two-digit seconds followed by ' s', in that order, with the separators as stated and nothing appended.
12 h 20 min
